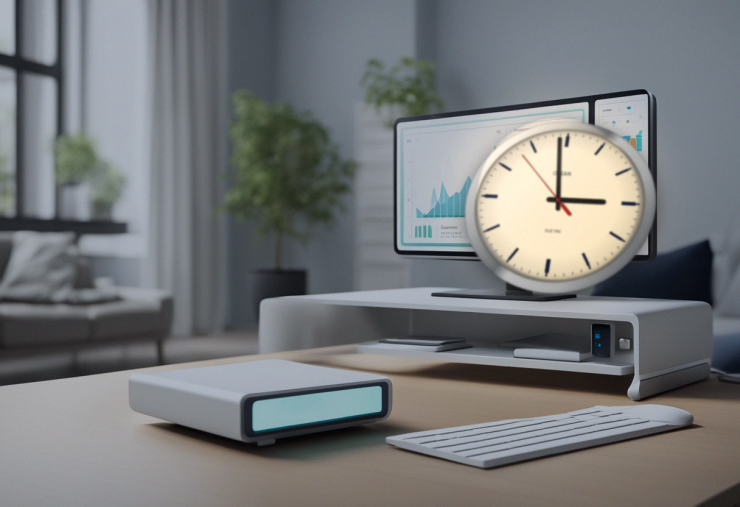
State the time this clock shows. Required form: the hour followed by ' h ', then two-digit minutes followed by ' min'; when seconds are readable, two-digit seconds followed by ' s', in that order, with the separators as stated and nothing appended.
2 h 58 min 53 s
